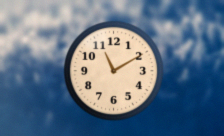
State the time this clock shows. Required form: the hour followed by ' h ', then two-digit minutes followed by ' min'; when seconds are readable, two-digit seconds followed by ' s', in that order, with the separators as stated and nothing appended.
11 h 10 min
